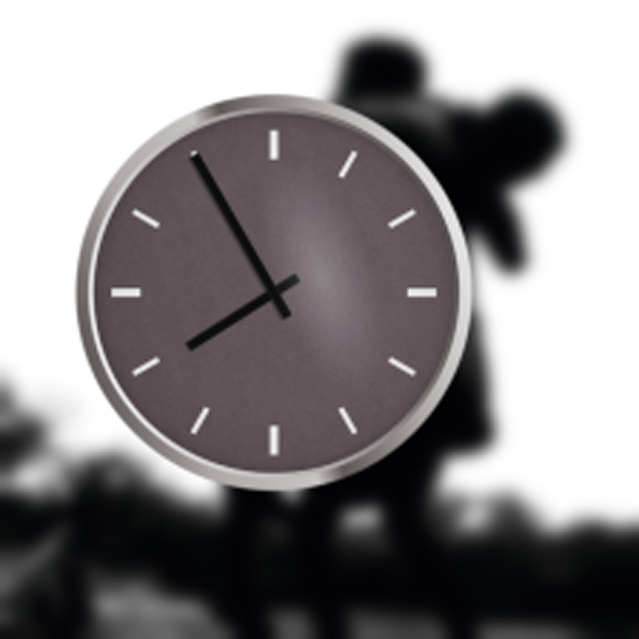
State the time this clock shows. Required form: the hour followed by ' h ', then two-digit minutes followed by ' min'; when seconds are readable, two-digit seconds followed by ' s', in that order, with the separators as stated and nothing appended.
7 h 55 min
